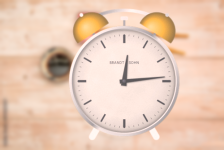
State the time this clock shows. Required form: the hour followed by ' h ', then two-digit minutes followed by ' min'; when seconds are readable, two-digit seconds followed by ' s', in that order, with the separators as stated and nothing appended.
12 h 14 min
